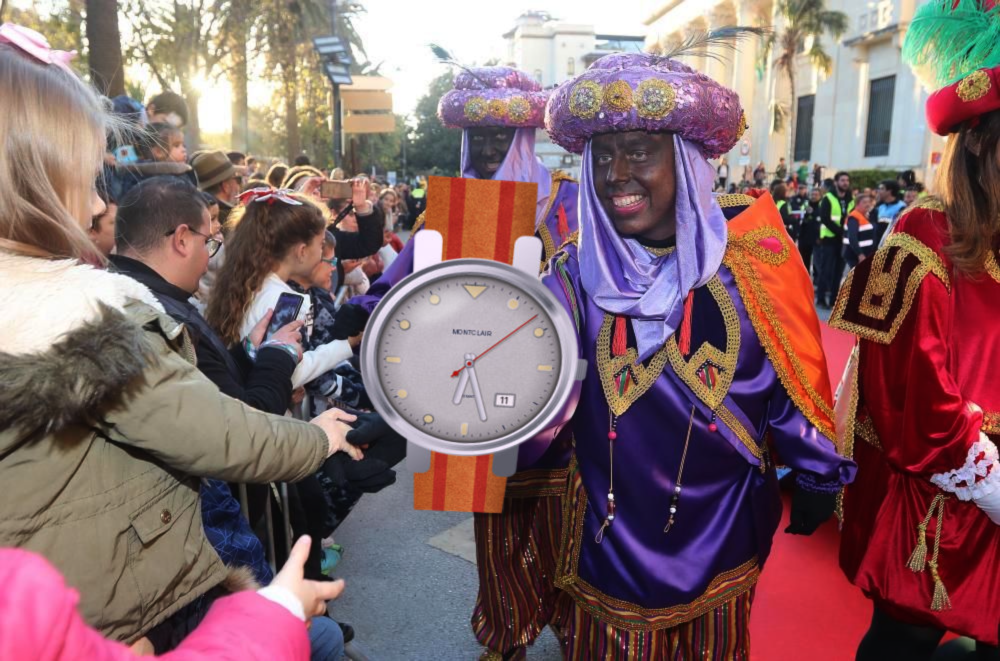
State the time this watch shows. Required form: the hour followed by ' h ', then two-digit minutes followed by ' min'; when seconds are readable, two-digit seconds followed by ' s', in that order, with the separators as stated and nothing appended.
6 h 27 min 08 s
